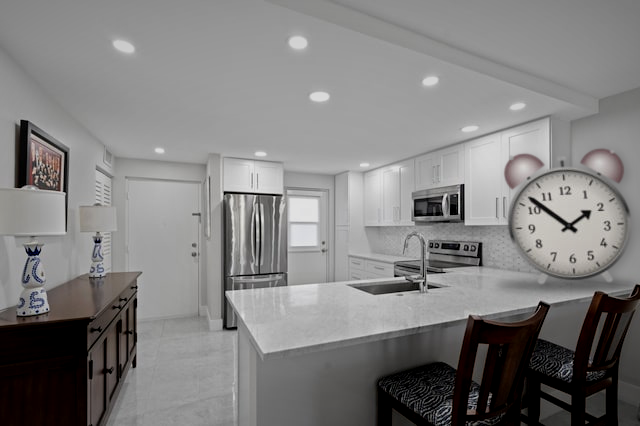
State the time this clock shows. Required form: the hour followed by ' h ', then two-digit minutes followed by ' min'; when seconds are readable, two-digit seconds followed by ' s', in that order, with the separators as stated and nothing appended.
1 h 52 min
